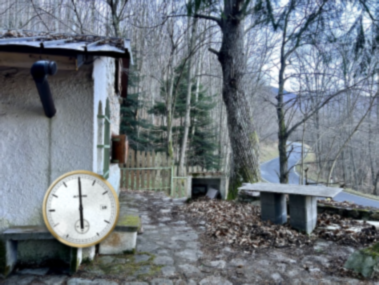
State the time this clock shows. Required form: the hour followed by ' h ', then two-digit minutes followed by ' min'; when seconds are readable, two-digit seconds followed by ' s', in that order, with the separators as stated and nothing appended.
6 h 00 min
